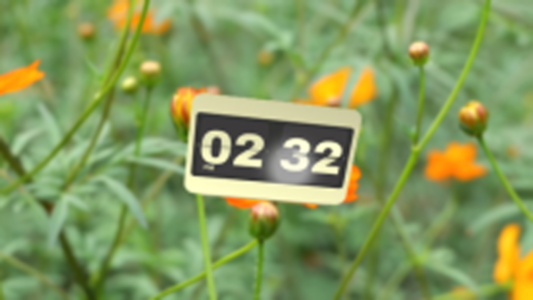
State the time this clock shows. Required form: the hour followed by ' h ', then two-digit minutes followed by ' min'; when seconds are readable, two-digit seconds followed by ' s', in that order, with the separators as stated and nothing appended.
2 h 32 min
